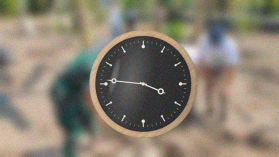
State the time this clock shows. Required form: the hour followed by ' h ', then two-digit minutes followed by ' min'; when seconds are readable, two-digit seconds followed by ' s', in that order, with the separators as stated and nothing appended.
3 h 46 min
